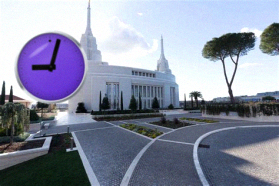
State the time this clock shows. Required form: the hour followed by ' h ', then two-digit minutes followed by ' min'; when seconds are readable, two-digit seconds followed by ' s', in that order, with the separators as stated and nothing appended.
9 h 03 min
